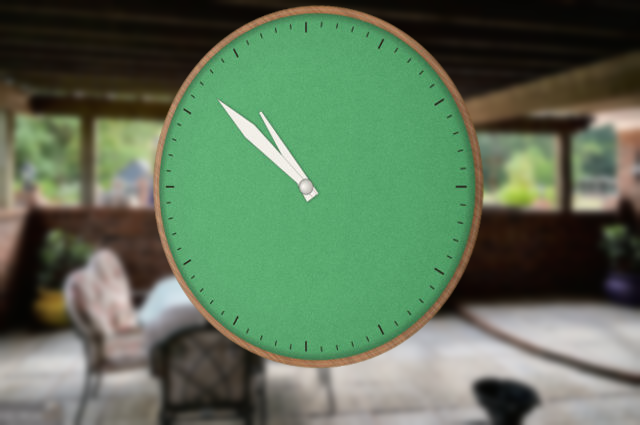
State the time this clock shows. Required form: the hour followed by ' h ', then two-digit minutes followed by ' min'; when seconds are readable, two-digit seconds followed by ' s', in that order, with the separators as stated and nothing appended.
10 h 52 min
